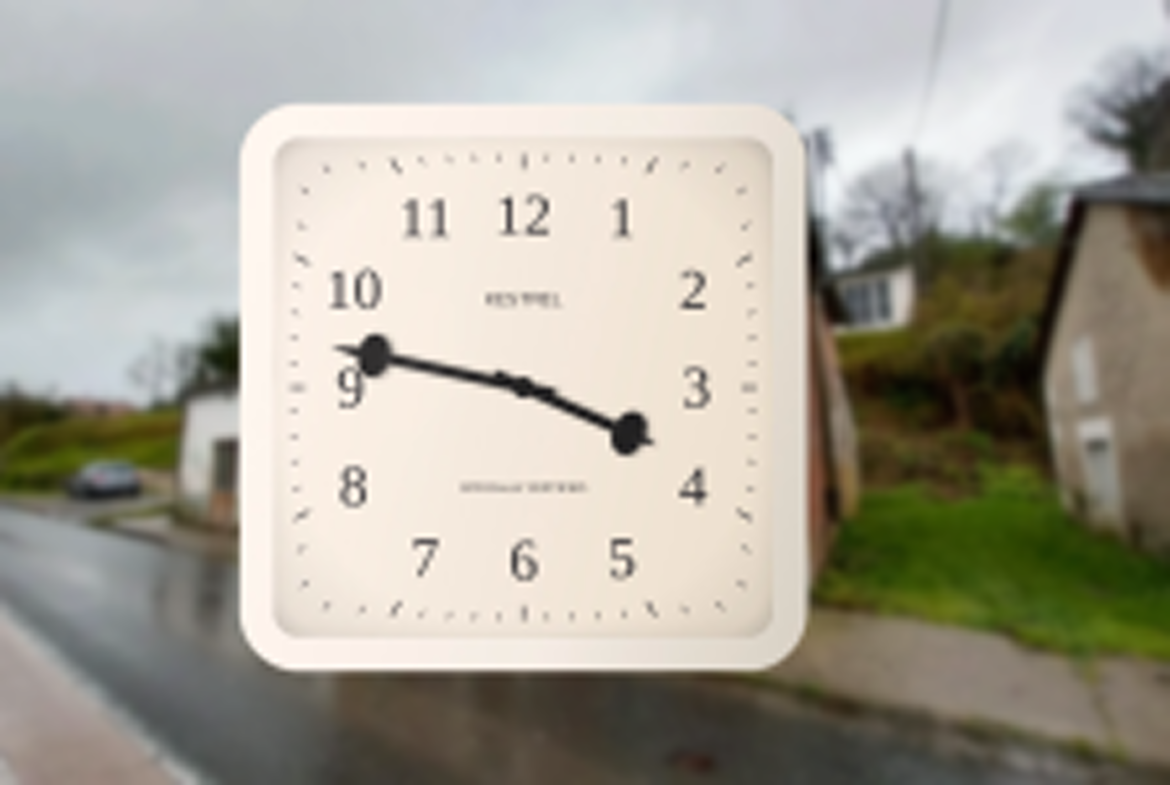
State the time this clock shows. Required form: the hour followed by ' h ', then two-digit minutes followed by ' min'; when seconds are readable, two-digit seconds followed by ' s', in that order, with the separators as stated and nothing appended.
3 h 47 min
